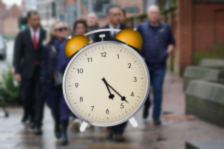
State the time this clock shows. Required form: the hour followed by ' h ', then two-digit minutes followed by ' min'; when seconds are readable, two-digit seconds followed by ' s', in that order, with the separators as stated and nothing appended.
5 h 23 min
